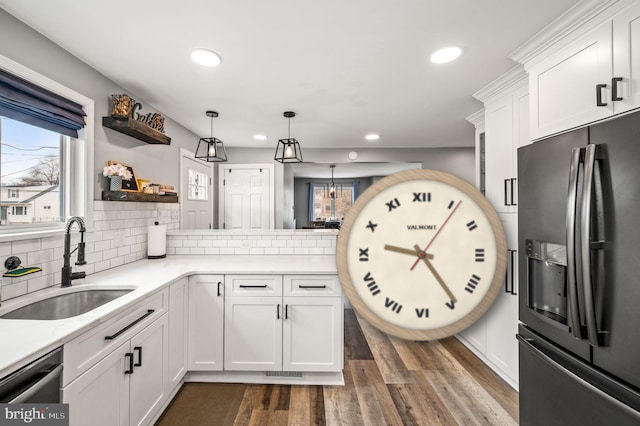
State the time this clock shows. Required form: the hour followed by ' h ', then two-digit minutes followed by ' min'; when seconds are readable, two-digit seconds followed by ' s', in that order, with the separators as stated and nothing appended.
9 h 24 min 06 s
